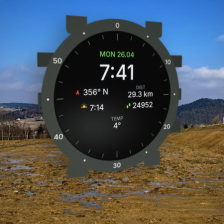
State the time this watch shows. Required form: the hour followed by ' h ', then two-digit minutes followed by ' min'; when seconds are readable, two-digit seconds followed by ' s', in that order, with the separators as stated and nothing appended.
7 h 41 min
